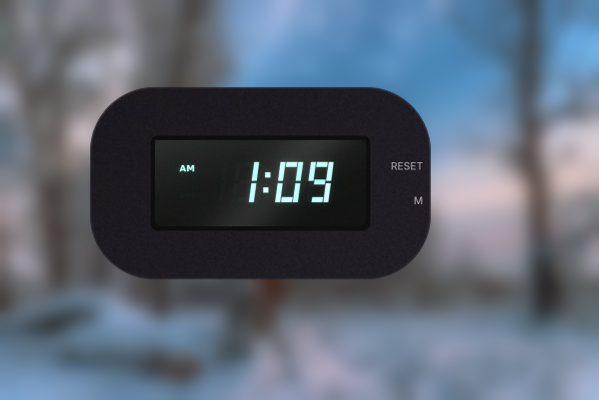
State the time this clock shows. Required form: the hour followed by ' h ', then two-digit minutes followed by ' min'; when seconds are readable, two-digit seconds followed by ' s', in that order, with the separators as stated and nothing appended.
1 h 09 min
